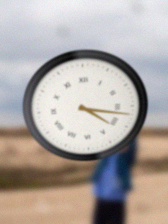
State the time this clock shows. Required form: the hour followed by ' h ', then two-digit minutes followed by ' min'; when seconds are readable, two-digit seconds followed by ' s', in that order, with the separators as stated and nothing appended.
4 h 17 min
